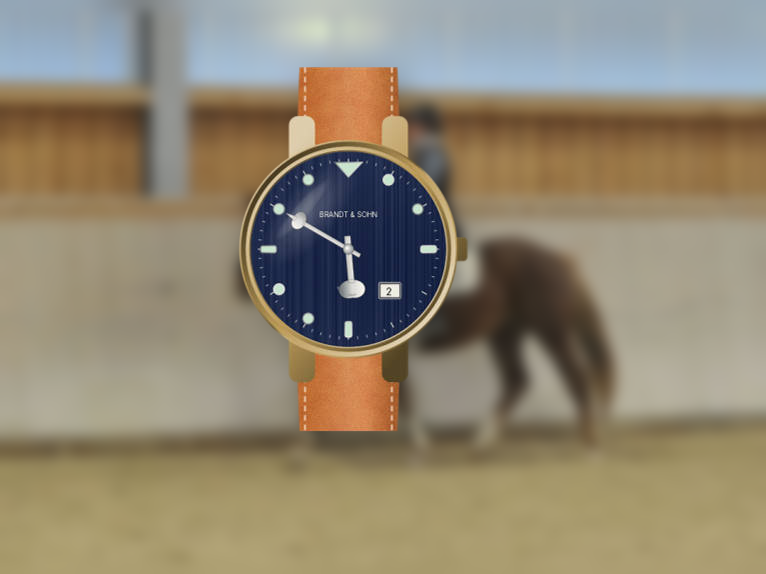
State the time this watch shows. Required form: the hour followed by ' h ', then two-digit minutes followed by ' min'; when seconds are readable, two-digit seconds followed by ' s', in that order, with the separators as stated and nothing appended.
5 h 50 min
